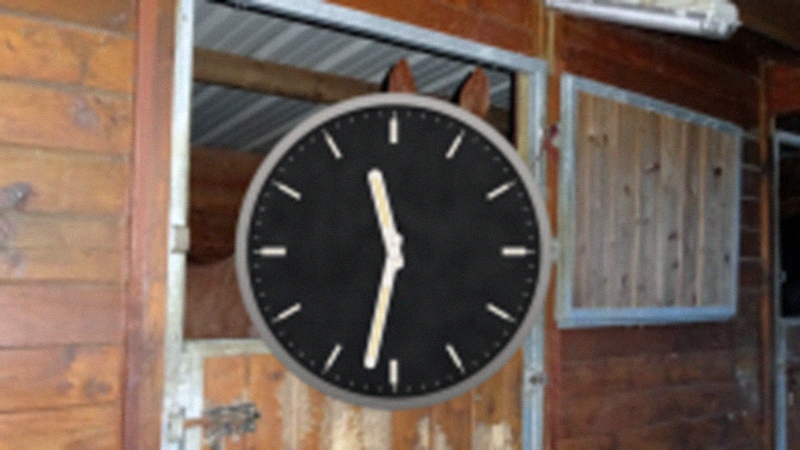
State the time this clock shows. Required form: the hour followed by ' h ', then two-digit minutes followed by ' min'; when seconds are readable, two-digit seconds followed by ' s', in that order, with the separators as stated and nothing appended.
11 h 32 min
